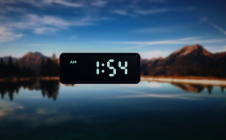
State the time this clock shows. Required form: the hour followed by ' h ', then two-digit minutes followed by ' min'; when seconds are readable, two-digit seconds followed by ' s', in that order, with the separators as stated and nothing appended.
1 h 54 min
